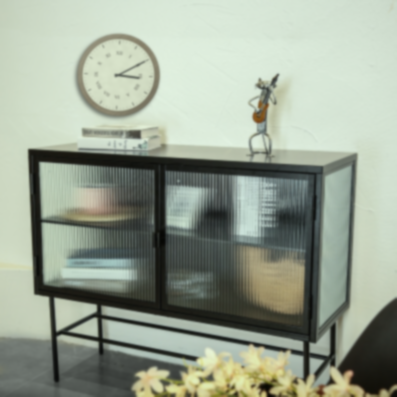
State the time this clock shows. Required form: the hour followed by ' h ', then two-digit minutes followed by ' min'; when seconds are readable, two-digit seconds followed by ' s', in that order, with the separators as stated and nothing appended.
3 h 10 min
